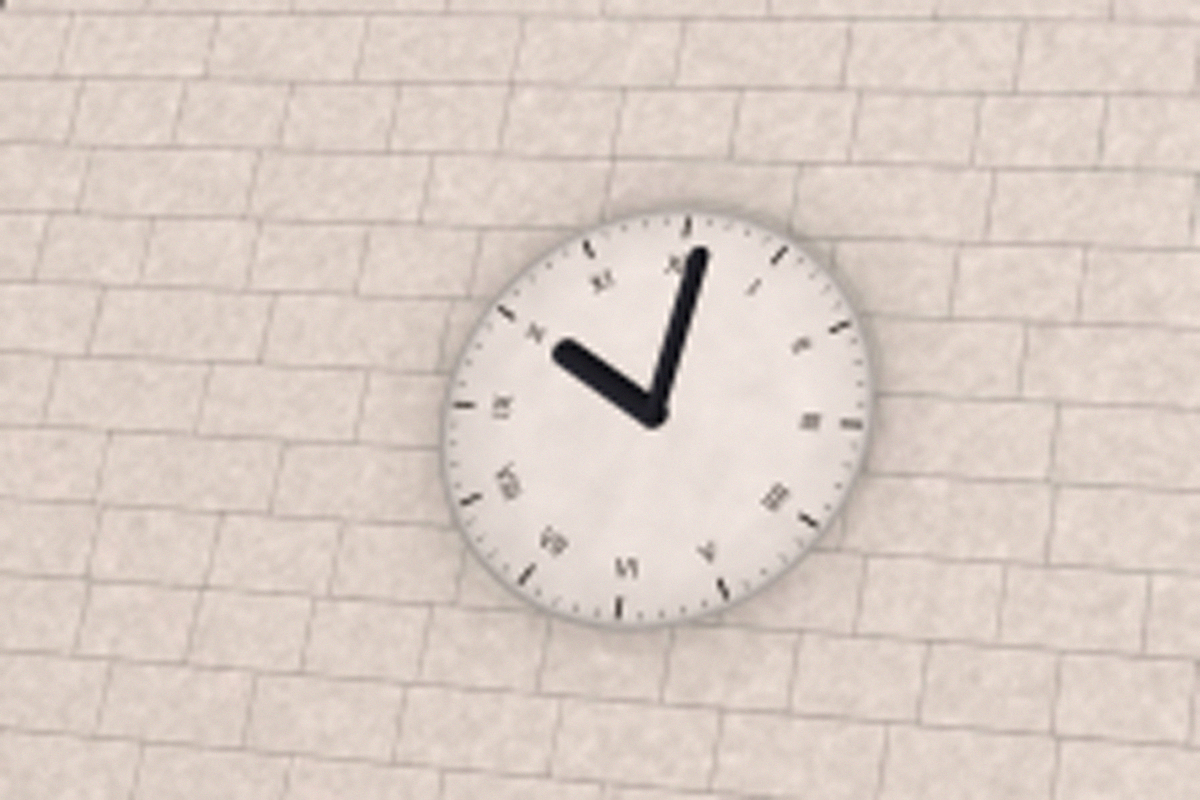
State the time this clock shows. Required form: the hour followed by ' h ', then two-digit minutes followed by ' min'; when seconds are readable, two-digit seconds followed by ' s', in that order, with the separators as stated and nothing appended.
10 h 01 min
